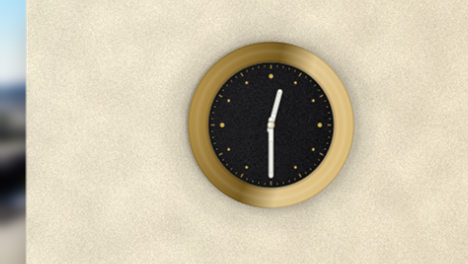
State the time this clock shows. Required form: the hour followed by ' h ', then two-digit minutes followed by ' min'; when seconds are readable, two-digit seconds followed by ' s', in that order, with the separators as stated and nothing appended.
12 h 30 min
